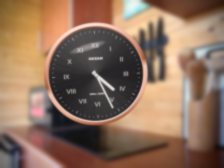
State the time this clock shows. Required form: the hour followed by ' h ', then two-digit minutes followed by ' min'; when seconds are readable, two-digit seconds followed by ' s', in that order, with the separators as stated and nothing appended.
4 h 26 min
